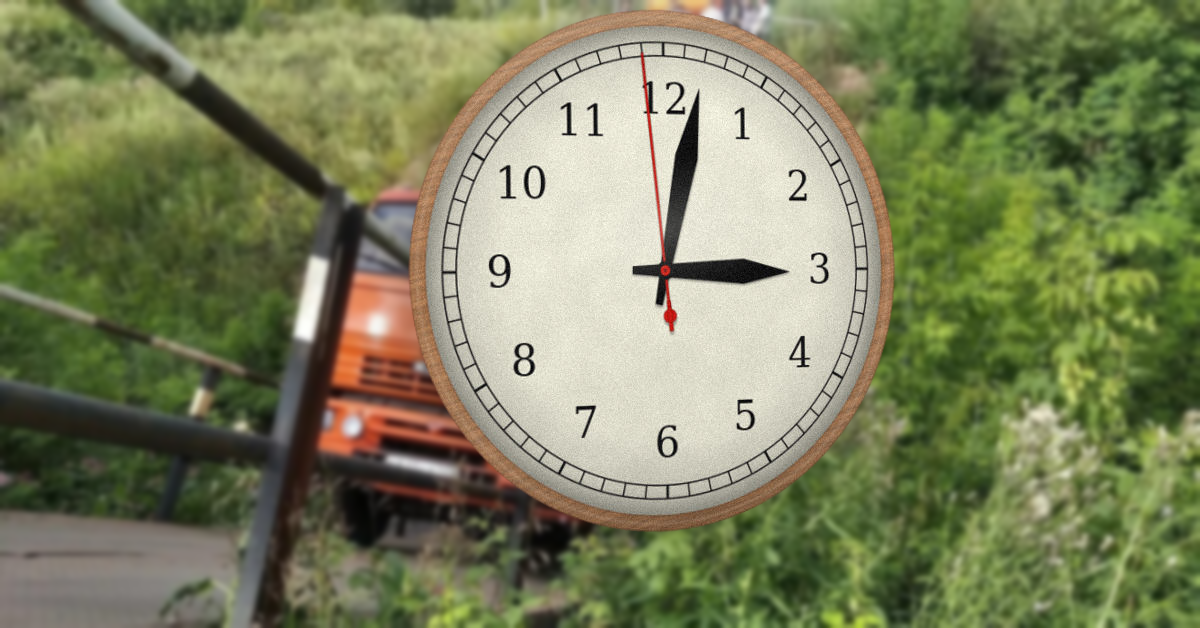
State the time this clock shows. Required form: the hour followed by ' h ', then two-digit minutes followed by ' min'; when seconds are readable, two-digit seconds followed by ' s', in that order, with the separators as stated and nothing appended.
3 h 01 min 59 s
